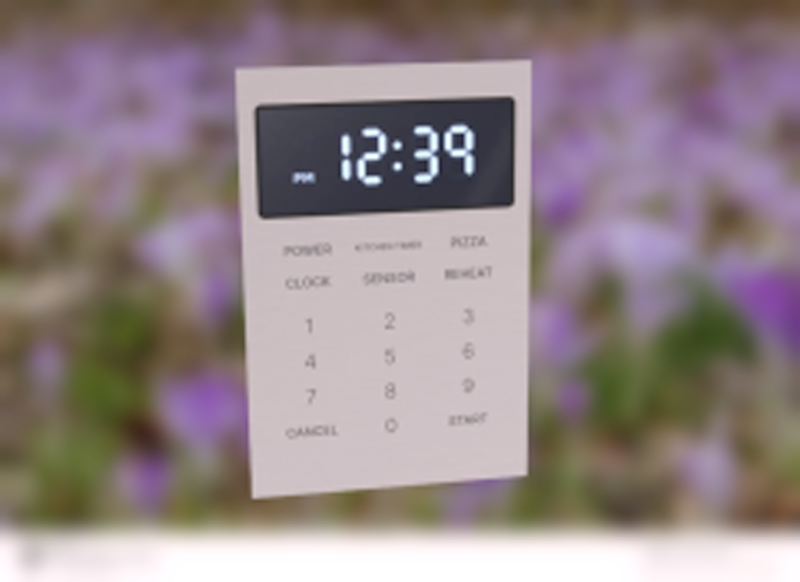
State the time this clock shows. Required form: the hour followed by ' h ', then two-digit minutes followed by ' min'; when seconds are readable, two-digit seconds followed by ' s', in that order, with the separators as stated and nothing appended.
12 h 39 min
